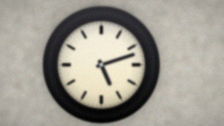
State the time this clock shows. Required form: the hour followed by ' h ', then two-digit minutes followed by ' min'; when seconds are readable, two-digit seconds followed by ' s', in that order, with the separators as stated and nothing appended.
5 h 12 min
